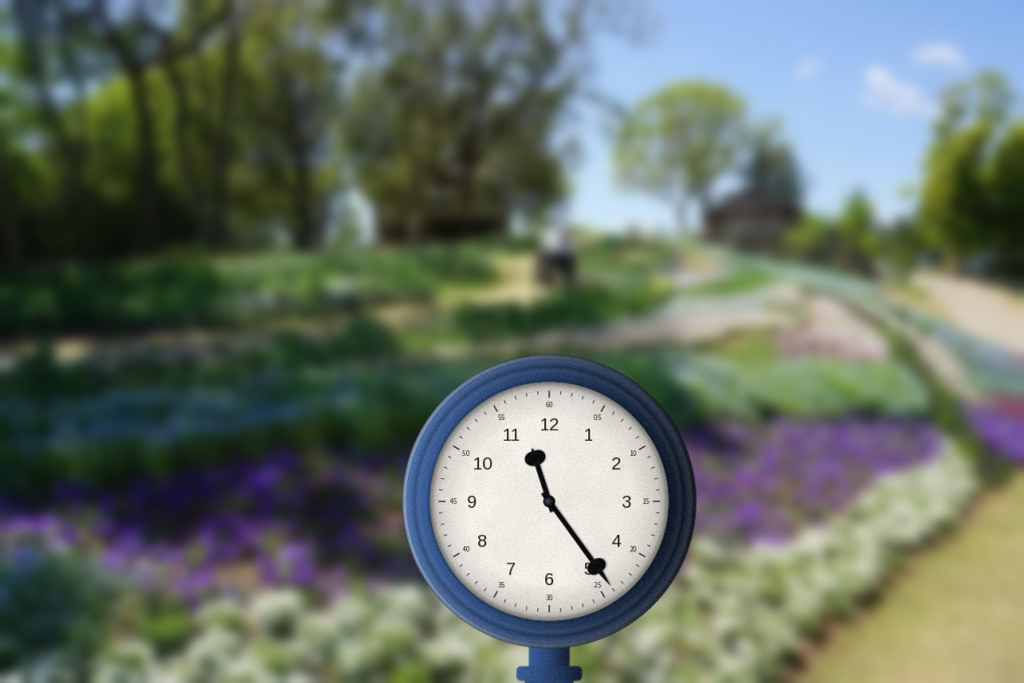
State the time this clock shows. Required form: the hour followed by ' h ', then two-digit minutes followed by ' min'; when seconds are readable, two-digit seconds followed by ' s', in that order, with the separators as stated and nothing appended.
11 h 24 min
